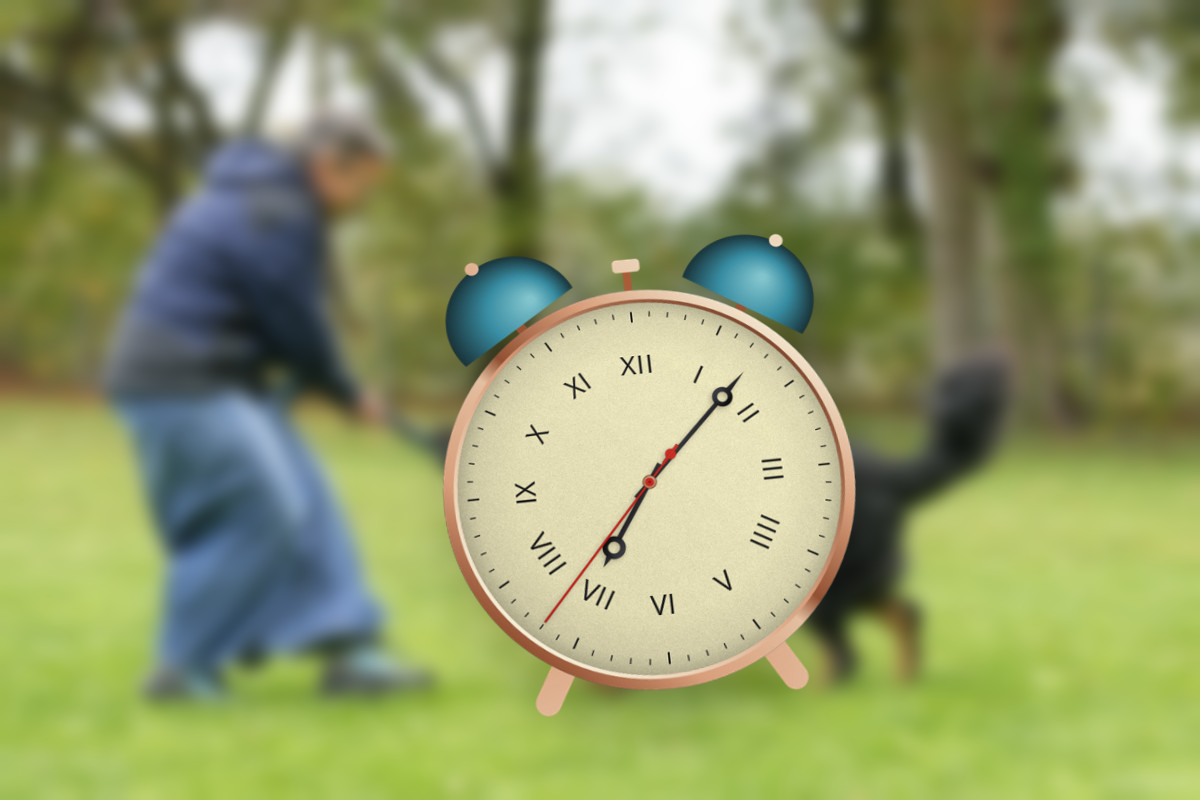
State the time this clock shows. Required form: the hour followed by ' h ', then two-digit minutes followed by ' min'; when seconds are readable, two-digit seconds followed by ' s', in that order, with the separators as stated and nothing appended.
7 h 07 min 37 s
